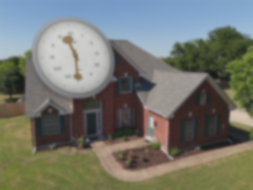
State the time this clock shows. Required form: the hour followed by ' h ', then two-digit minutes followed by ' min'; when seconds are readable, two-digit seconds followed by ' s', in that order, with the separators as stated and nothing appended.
11 h 31 min
